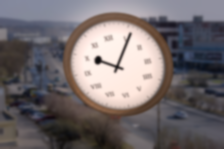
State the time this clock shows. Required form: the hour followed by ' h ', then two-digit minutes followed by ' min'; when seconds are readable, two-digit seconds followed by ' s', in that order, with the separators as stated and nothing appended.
10 h 06 min
